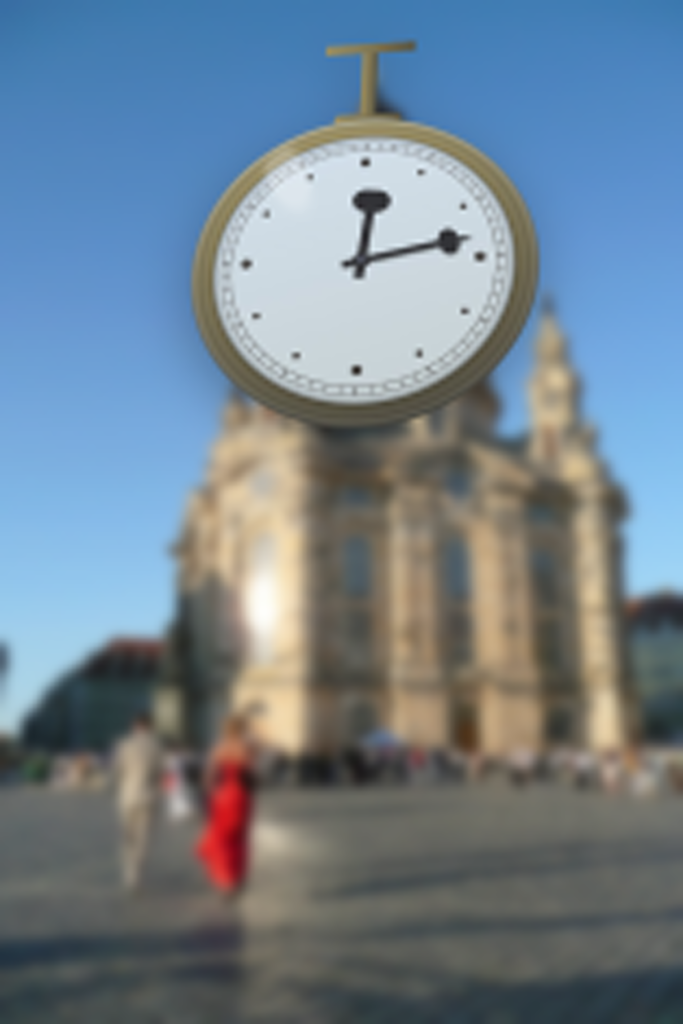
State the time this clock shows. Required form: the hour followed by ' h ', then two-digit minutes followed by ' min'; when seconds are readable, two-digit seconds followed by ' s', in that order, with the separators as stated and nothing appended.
12 h 13 min
